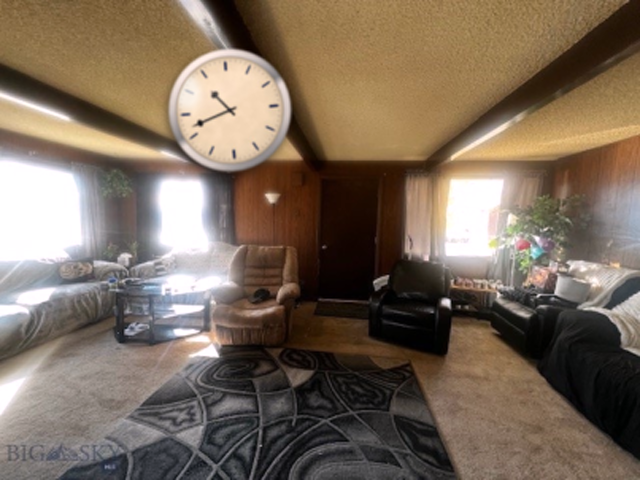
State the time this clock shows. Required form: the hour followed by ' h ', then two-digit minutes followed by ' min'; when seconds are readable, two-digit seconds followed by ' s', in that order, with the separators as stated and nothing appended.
10 h 42 min
